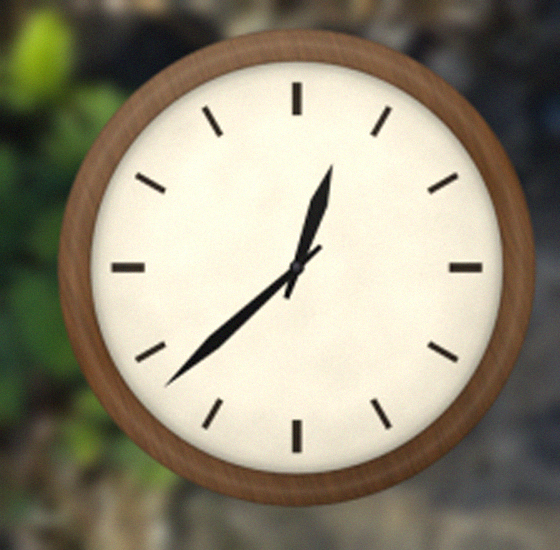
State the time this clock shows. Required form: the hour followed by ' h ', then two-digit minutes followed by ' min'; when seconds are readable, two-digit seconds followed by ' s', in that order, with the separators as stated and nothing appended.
12 h 38 min
